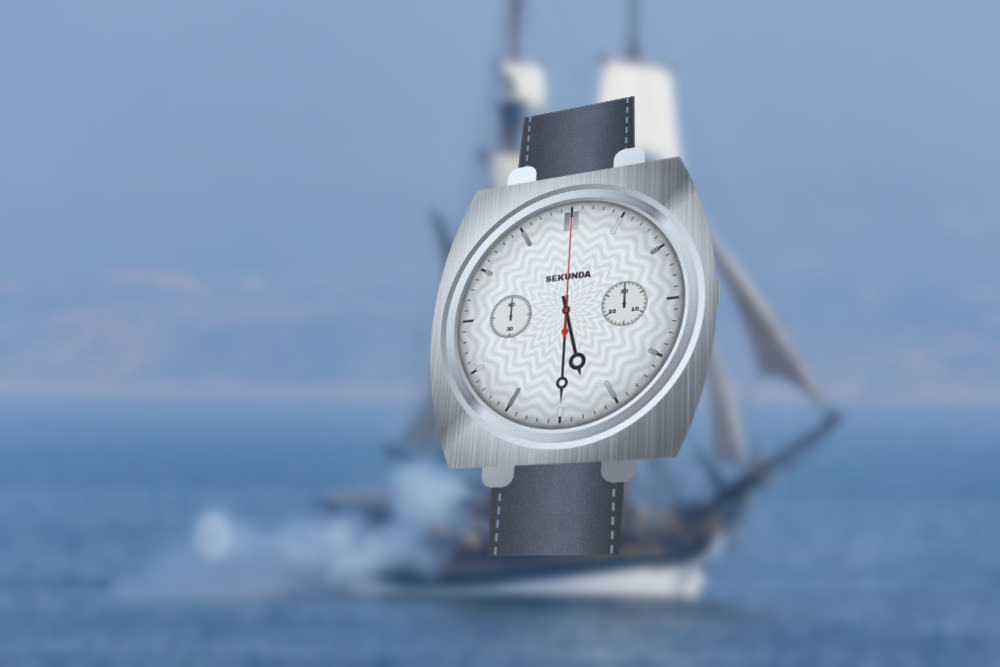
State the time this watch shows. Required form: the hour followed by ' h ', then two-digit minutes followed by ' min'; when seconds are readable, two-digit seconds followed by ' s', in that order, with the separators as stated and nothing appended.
5 h 30 min
